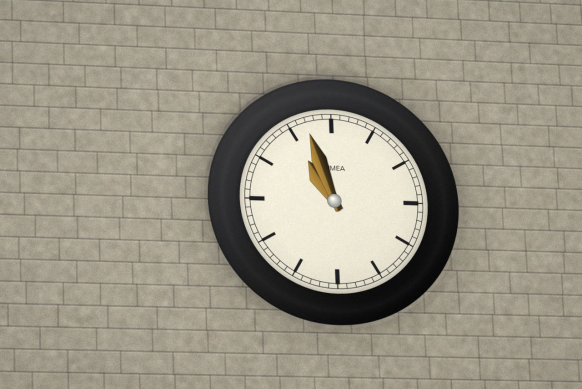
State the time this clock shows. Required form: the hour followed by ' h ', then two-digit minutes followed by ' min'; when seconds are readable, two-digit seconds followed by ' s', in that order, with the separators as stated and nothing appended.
10 h 57 min
